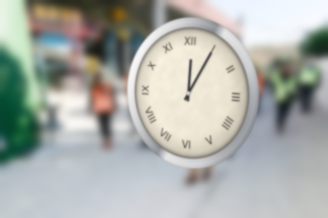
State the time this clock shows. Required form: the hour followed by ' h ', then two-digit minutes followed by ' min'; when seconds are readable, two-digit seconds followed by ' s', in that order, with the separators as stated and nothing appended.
12 h 05 min
